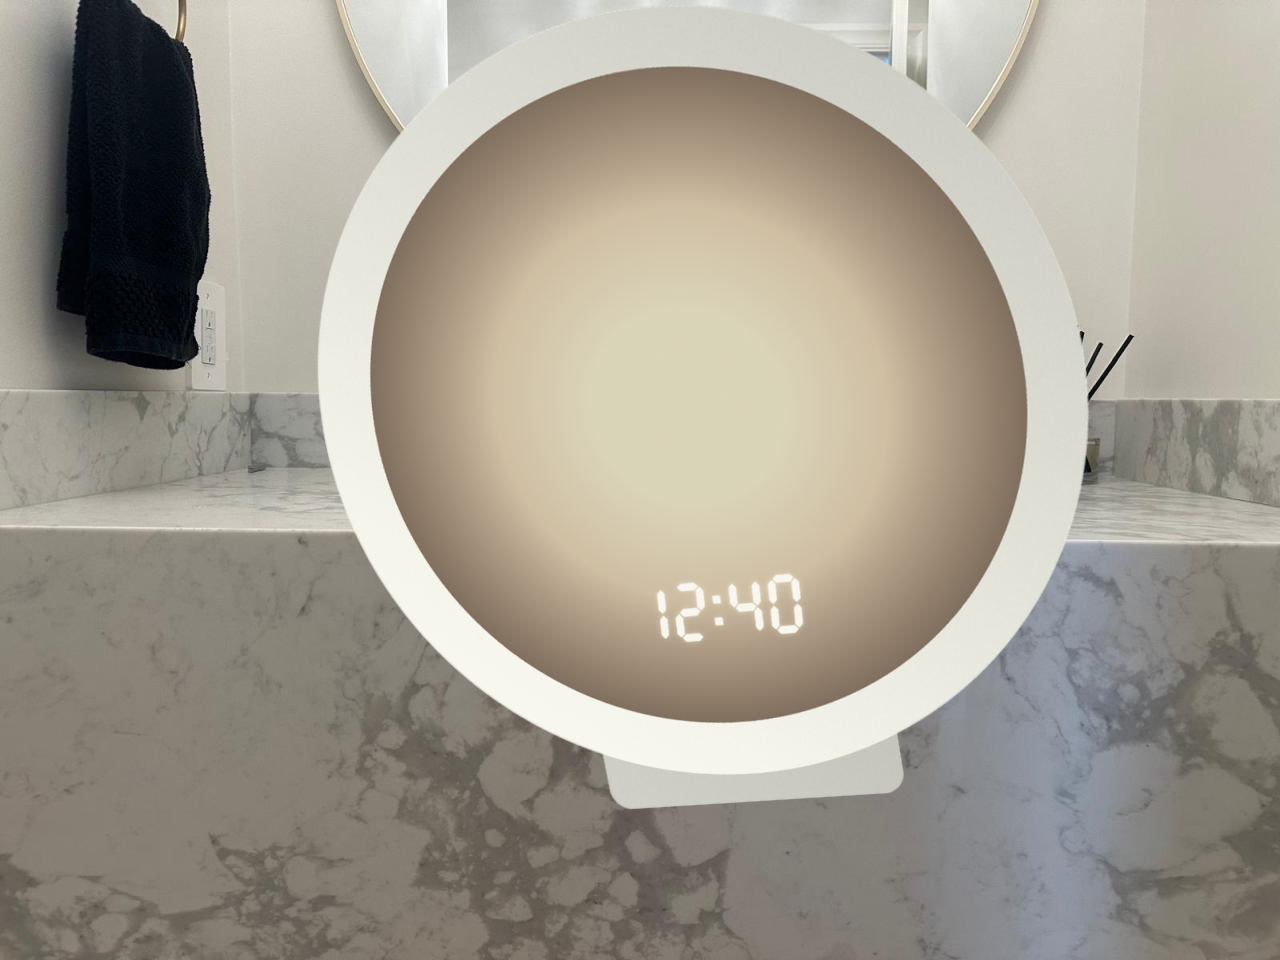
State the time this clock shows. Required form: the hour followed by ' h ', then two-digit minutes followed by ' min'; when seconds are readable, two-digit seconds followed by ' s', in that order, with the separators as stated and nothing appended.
12 h 40 min
